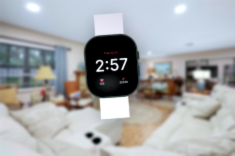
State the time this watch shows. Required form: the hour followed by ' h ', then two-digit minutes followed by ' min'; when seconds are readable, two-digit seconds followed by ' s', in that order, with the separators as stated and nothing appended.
2 h 57 min
